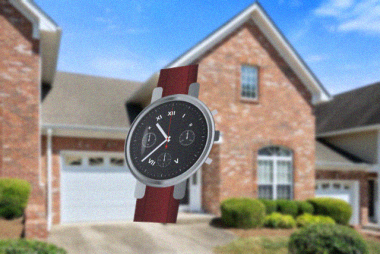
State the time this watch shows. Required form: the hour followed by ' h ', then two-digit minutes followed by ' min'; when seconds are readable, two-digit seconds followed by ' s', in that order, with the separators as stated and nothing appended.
10 h 38 min
